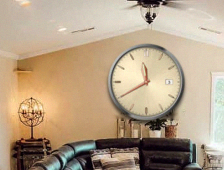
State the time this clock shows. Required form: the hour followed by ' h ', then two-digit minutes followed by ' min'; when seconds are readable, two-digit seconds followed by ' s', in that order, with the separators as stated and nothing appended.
11 h 40 min
